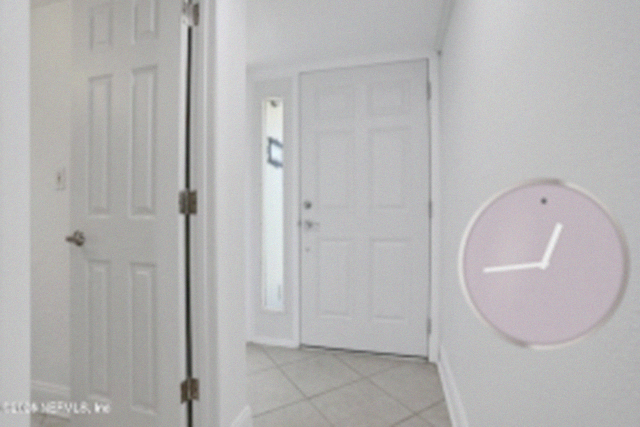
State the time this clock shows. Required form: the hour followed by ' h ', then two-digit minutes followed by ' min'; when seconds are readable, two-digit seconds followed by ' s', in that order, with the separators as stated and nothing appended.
12 h 44 min
